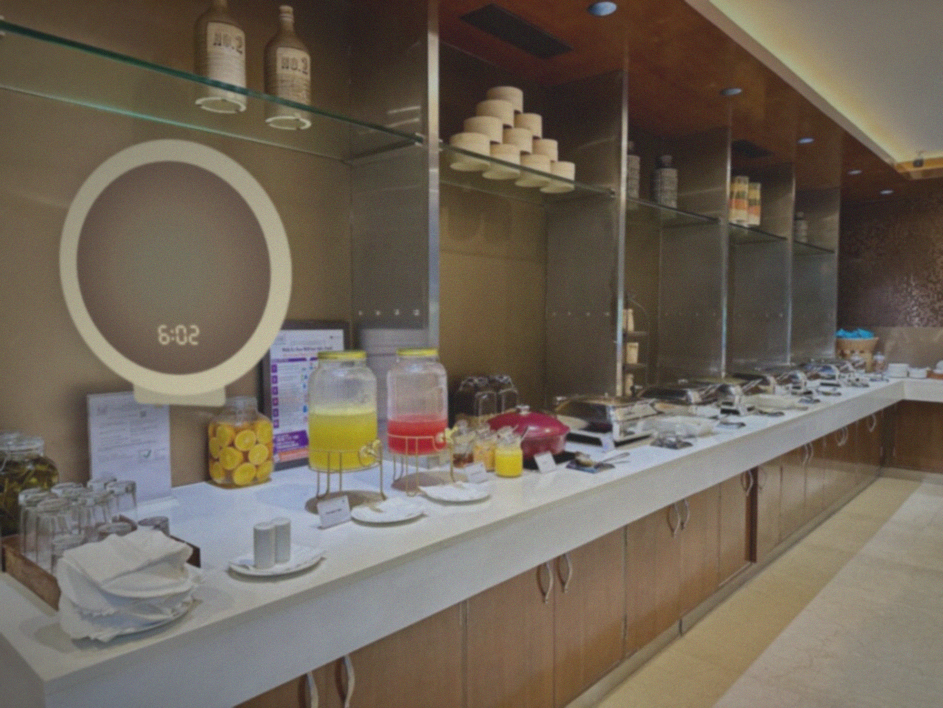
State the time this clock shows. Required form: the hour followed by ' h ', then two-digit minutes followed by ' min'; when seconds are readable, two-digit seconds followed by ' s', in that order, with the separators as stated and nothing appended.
6 h 02 min
